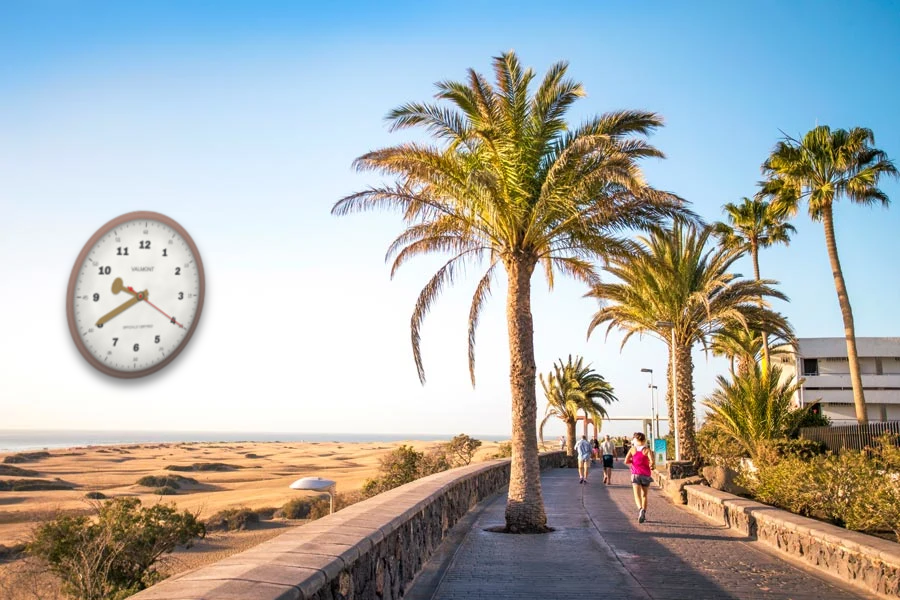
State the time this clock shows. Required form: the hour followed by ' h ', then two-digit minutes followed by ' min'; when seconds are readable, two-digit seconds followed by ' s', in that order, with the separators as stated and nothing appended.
9 h 40 min 20 s
